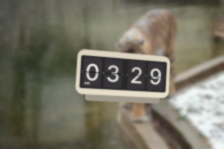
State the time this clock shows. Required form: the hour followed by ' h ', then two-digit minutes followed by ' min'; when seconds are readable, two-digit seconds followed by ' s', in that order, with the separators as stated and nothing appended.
3 h 29 min
